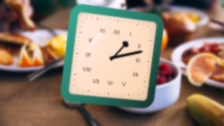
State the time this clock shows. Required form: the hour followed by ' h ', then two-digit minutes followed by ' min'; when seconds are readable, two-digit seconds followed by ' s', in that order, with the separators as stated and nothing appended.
1 h 12 min
